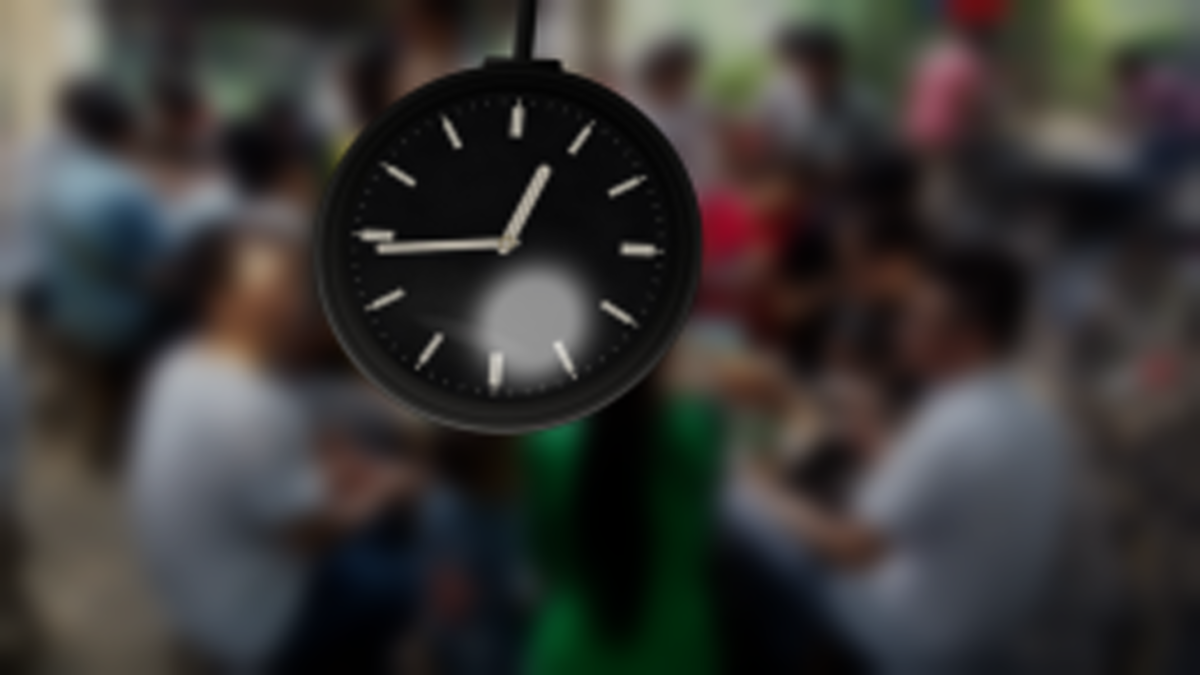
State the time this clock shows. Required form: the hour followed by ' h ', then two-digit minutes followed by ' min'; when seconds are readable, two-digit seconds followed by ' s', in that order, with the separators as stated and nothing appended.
12 h 44 min
